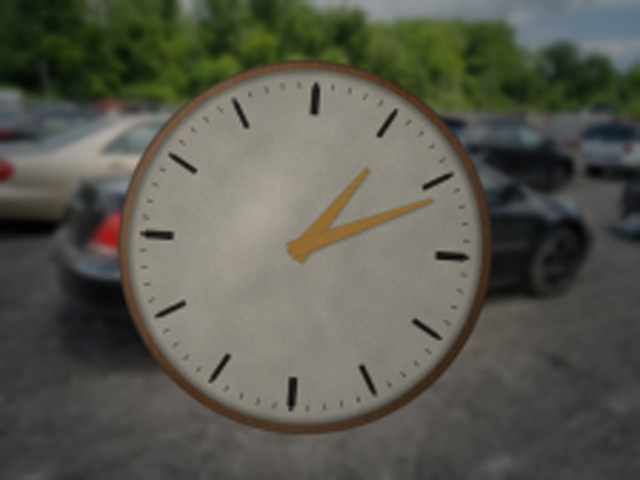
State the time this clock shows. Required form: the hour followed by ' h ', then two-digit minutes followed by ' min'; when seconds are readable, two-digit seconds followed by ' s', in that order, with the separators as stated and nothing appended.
1 h 11 min
